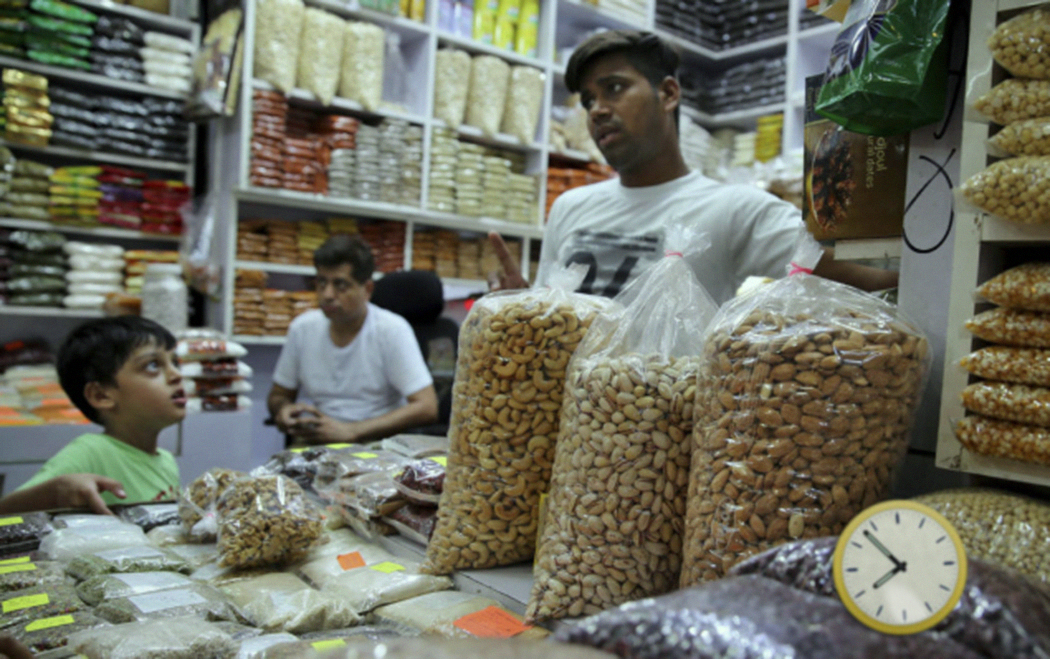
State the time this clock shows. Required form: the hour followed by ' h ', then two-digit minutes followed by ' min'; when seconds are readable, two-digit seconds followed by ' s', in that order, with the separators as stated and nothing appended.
7 h 53 min
